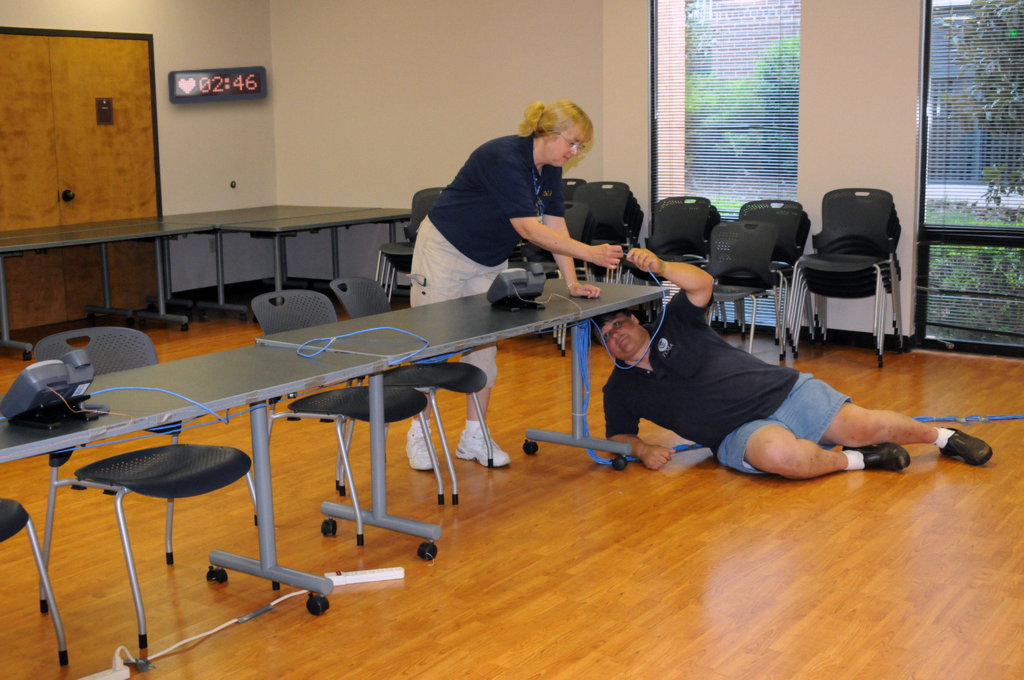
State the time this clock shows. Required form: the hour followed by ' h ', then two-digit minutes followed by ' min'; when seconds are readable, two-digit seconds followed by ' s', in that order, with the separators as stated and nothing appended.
2 h 46 min
